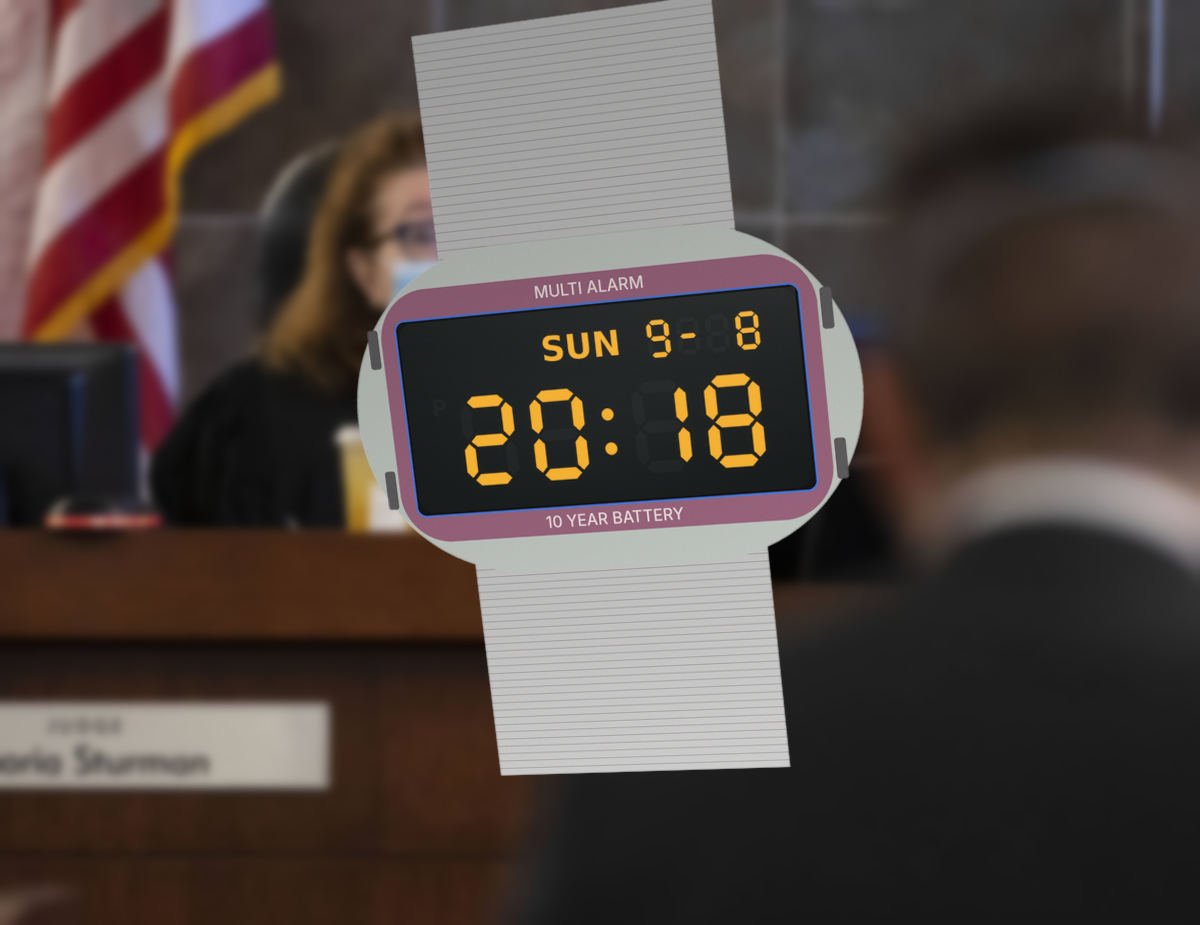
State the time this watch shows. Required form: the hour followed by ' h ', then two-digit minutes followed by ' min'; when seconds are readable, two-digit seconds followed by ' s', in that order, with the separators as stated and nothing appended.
20 h 18 min
